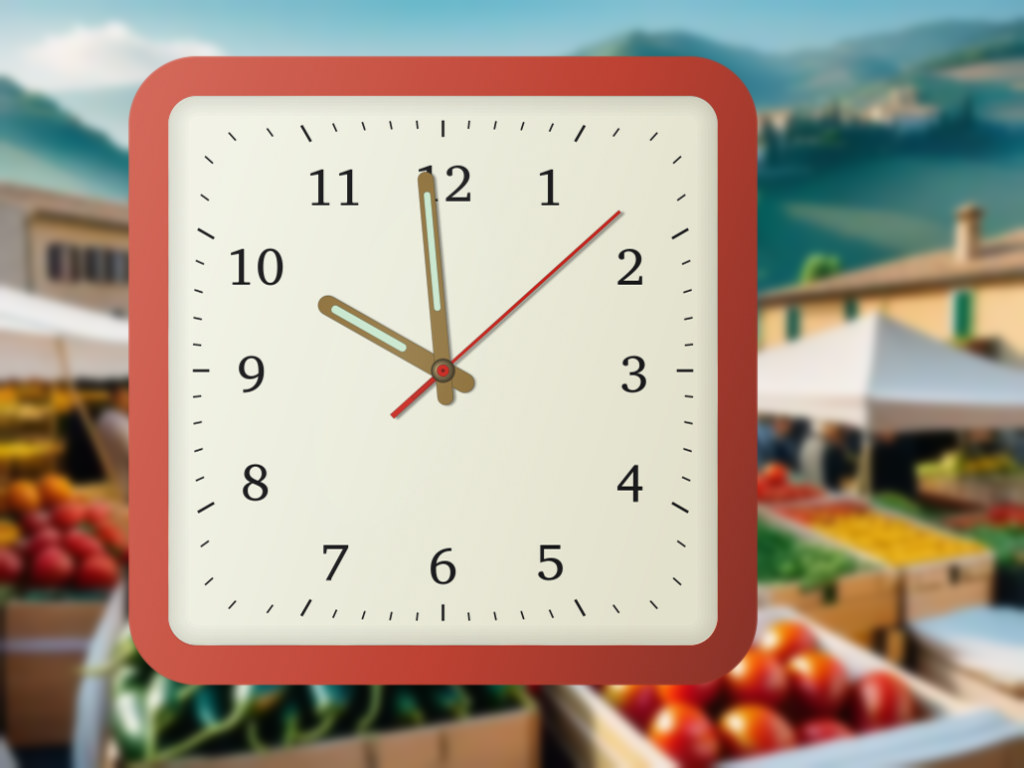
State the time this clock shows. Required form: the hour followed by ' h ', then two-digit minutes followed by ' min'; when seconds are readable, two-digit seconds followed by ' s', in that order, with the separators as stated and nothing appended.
9 h 59 min 08 s
